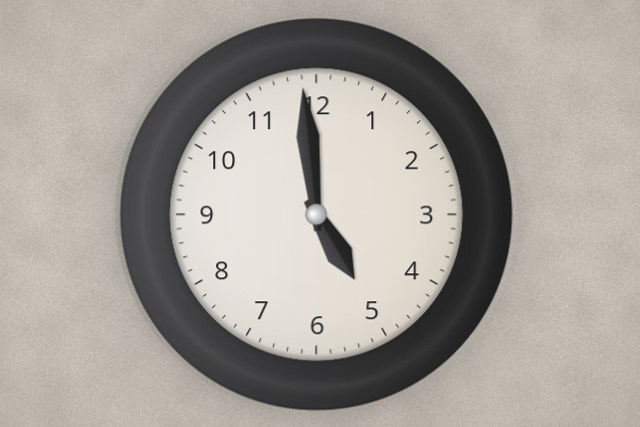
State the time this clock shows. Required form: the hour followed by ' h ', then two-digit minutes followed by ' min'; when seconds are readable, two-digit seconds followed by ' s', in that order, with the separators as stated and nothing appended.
4 h 59 min
